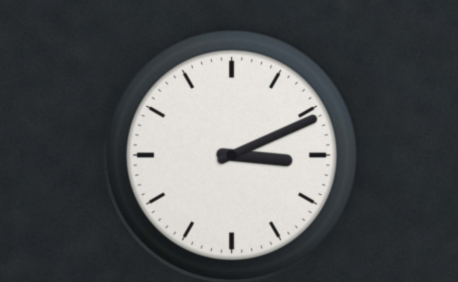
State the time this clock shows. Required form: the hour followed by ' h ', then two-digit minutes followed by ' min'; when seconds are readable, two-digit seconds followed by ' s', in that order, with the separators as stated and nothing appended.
3 h 11 min
